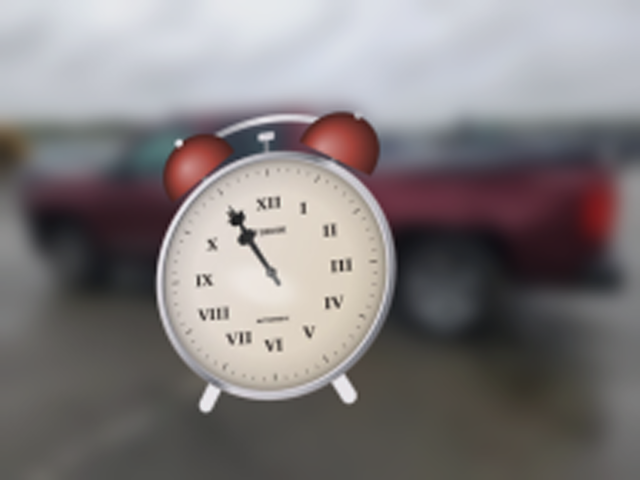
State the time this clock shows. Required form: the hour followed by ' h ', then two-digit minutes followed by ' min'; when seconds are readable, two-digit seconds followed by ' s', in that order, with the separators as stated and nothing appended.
10 h 55 min
